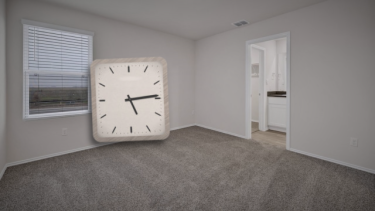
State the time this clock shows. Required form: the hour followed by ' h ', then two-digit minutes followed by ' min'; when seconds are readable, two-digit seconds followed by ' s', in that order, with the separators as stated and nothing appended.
5 h 14 min
